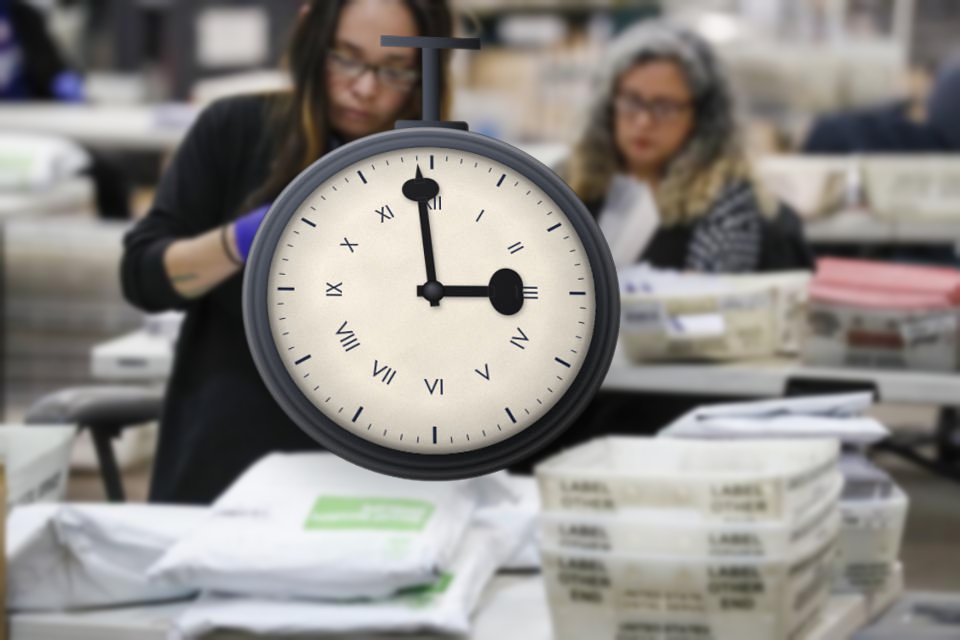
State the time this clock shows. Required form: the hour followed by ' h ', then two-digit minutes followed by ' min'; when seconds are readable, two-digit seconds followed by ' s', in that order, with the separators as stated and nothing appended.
2 h 59 min
